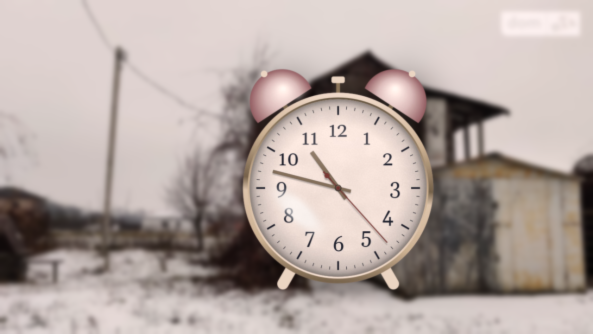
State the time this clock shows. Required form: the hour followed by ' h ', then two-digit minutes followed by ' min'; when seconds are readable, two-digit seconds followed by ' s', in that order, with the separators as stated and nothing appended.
10 h 47 min 23 s
